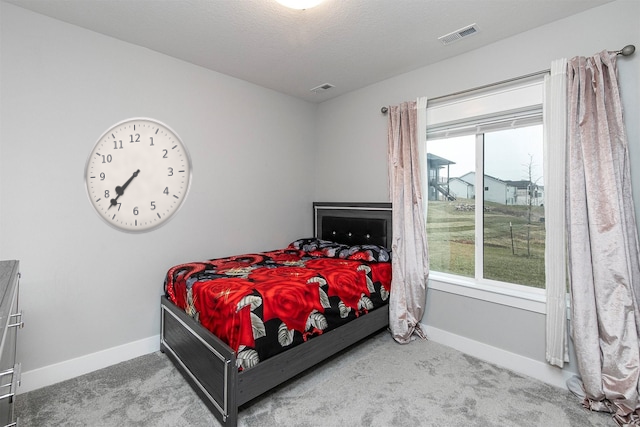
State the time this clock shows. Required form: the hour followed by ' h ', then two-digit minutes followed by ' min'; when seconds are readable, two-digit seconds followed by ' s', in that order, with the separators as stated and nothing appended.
7 h 37 min
